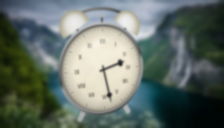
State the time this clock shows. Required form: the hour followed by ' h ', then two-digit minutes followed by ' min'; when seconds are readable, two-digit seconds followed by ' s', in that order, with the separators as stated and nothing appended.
2 h 28 min
